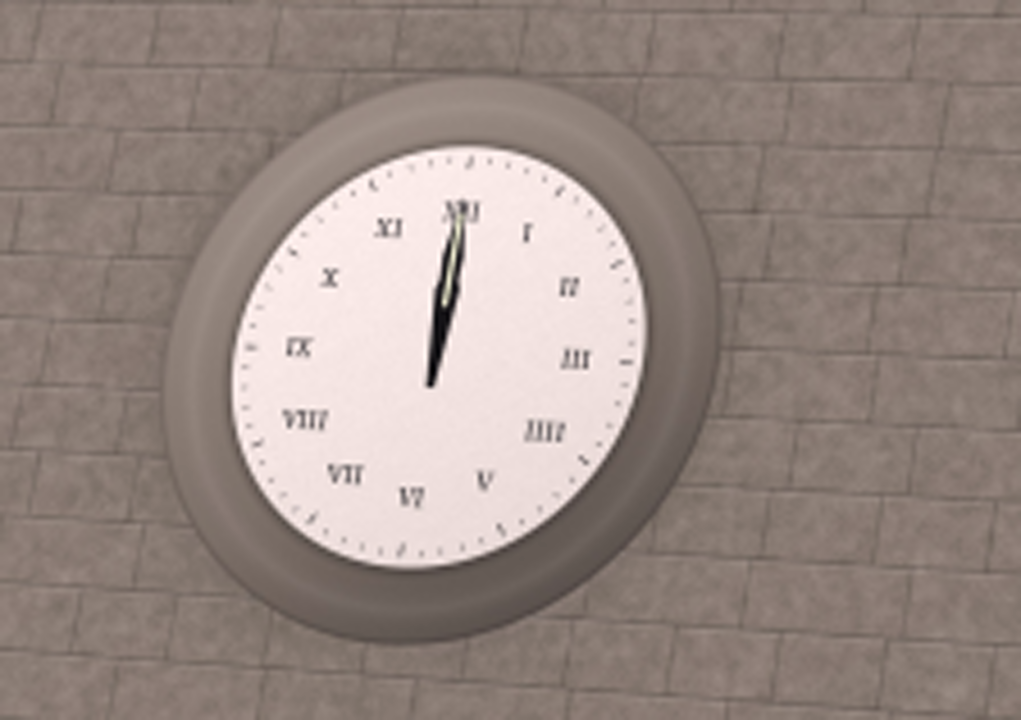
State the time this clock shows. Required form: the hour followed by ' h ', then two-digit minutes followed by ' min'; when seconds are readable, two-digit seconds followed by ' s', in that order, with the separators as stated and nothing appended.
12 h 00 min
